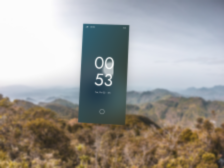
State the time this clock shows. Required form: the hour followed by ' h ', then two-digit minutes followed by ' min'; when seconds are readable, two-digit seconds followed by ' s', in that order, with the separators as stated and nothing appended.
0 h 53 min
